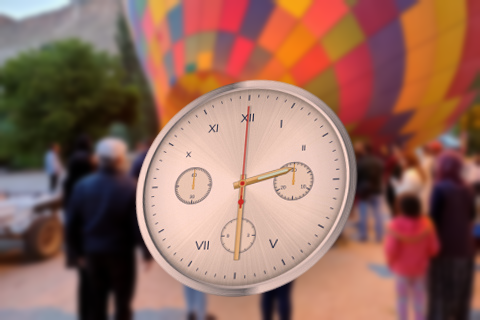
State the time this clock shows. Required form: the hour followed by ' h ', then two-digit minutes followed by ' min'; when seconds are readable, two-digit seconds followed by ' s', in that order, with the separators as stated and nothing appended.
2 h 30 min
